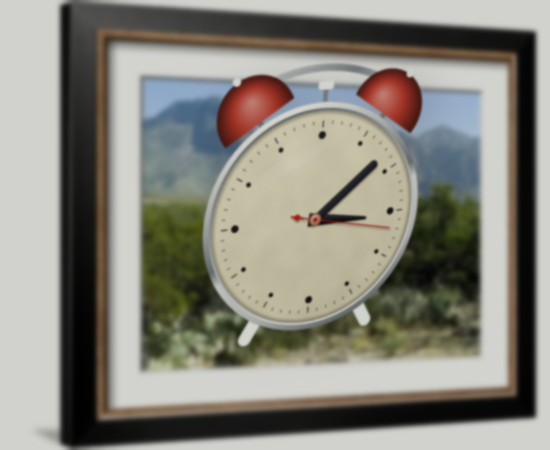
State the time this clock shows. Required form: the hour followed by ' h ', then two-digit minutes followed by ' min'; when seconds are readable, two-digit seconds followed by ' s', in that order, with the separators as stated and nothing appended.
3 h 08 min 17 s
